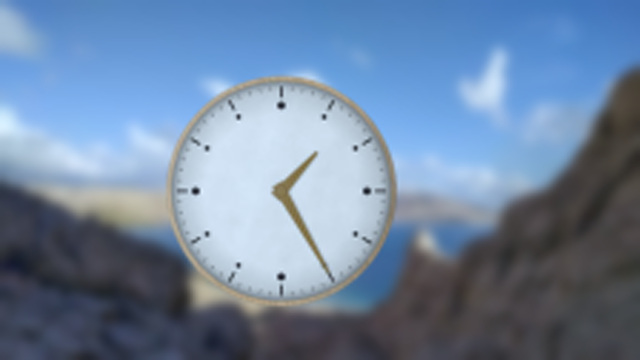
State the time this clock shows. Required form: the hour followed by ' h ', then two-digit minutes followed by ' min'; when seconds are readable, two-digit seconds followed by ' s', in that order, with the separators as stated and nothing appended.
1 h 25 min
